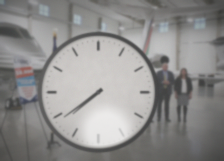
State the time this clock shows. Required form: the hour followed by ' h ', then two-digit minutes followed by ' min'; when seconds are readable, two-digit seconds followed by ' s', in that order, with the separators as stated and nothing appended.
7 h 39 min
